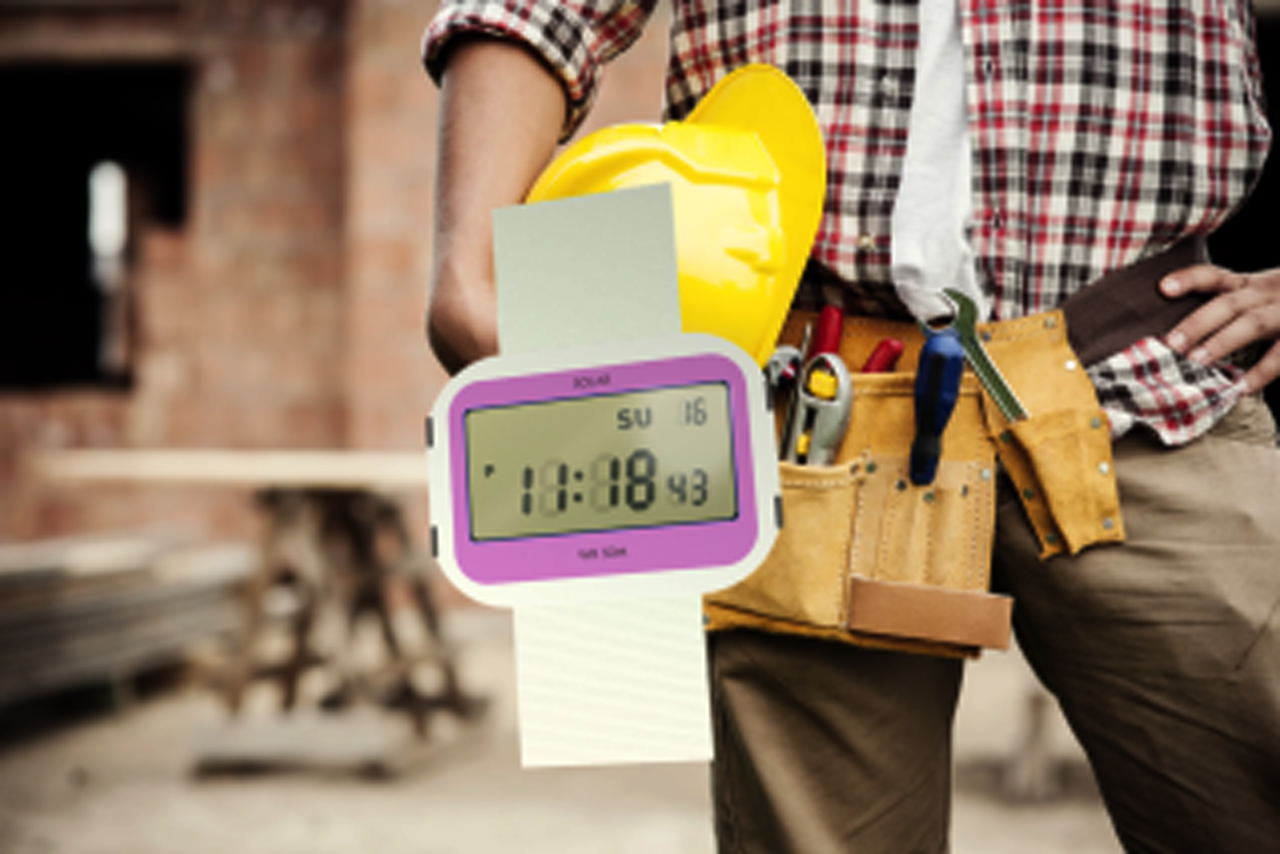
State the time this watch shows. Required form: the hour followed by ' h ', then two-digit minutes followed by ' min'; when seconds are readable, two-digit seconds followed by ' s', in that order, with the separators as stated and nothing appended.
11 h 18 min 43 s
